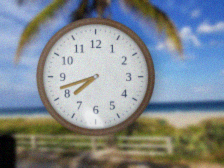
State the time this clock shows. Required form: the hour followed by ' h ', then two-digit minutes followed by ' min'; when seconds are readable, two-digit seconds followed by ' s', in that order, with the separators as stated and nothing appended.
7 h 42 min
